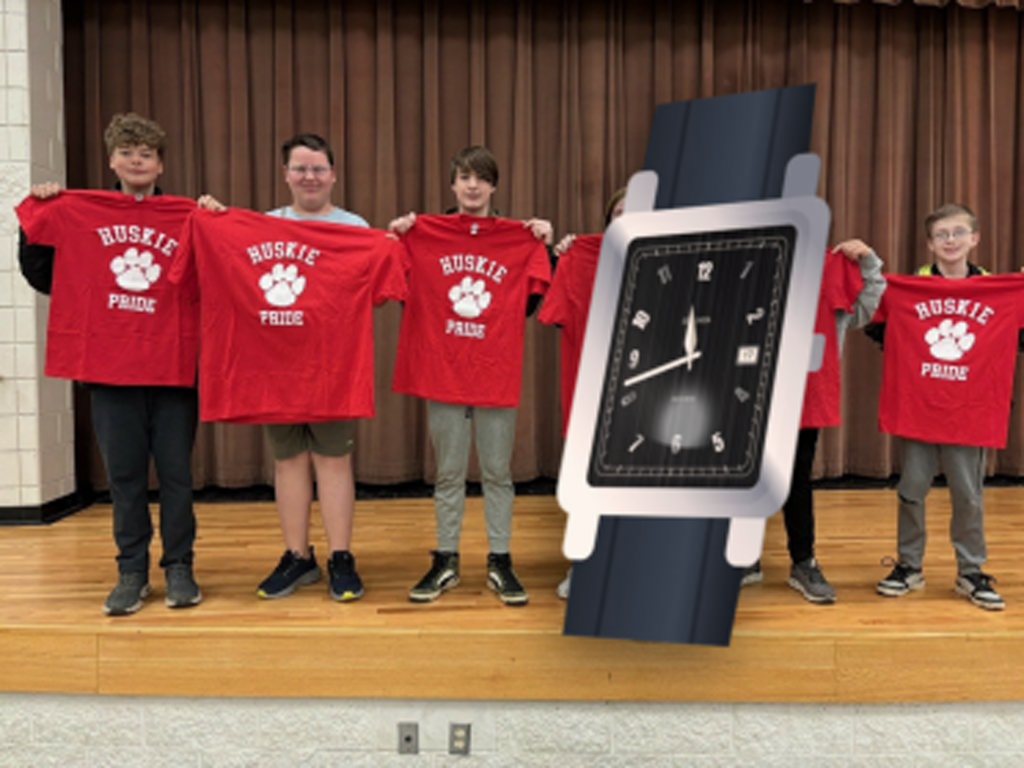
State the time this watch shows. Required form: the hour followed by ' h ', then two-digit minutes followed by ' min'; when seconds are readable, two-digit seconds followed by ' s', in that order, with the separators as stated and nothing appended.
11 h 42 min
